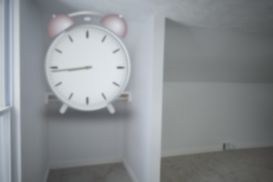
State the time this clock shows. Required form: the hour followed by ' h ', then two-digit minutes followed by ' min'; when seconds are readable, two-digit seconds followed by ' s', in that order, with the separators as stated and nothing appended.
8 h 44 min
